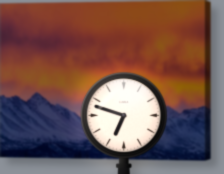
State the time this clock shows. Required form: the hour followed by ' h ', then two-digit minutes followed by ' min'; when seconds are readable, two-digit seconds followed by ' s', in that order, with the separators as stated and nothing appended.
6 h 48 min
